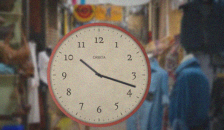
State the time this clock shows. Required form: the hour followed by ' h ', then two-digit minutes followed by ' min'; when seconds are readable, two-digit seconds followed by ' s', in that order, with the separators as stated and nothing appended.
10 h 18 min
